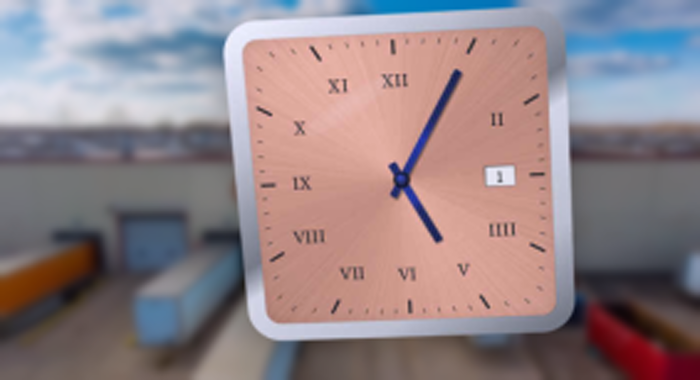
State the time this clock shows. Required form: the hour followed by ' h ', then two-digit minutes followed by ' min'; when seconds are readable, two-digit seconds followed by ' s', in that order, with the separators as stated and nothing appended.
5 h 05 min
